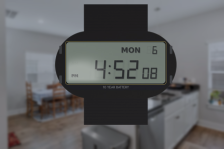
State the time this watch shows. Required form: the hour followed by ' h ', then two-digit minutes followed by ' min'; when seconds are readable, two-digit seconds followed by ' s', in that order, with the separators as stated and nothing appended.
4 h 52 min 08 s
